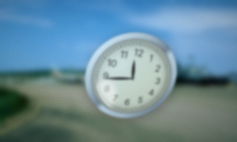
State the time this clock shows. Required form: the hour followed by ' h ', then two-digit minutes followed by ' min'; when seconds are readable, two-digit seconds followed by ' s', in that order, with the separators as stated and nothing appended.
11 h 44 min
